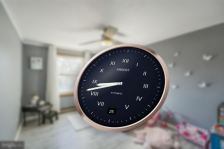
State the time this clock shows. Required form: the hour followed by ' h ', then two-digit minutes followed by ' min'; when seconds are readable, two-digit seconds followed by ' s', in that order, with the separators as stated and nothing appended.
8 h 42 min
